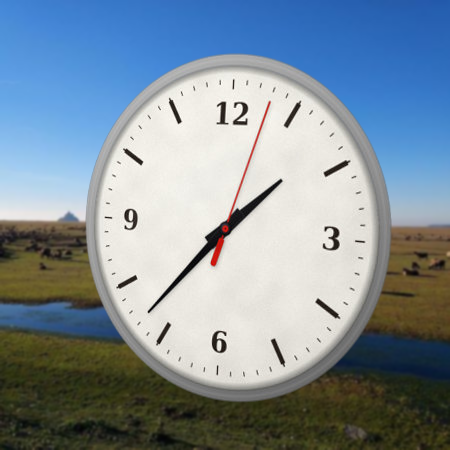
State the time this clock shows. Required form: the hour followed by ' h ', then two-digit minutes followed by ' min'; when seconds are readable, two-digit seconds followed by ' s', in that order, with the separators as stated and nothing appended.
1 h 37 min 03 s
